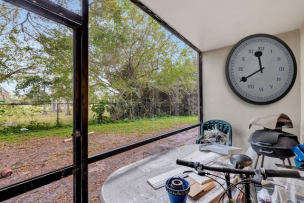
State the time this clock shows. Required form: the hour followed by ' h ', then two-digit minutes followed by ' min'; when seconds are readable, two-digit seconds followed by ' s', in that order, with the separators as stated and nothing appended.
11 h 40 min
